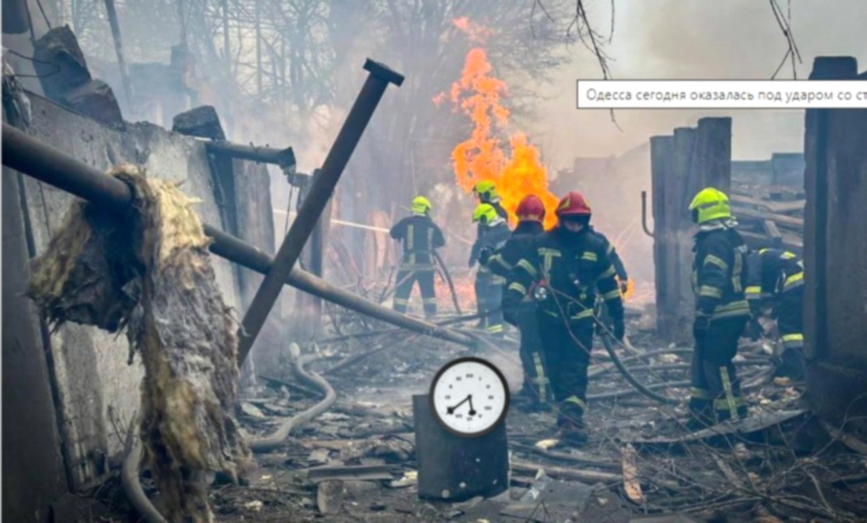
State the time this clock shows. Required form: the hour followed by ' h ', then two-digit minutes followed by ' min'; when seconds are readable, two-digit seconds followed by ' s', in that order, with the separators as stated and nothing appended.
5 h 39 min
